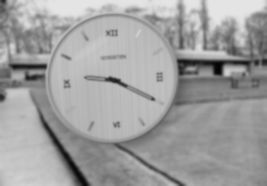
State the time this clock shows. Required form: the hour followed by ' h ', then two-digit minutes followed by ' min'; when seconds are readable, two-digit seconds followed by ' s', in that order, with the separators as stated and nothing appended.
9 h 20 min
